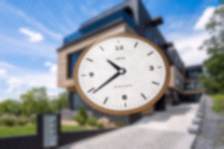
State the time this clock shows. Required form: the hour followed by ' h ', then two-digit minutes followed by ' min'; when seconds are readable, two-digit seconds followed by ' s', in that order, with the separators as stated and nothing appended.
10 h 39 min
